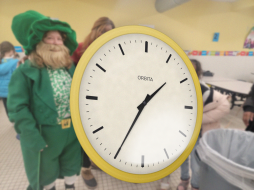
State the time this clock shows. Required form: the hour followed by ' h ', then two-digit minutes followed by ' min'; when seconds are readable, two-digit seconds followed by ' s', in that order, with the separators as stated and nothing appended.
1 h 35 min
